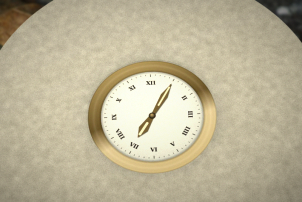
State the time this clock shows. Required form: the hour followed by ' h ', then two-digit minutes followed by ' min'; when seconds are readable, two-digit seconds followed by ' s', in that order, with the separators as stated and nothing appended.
7 h 05 min
